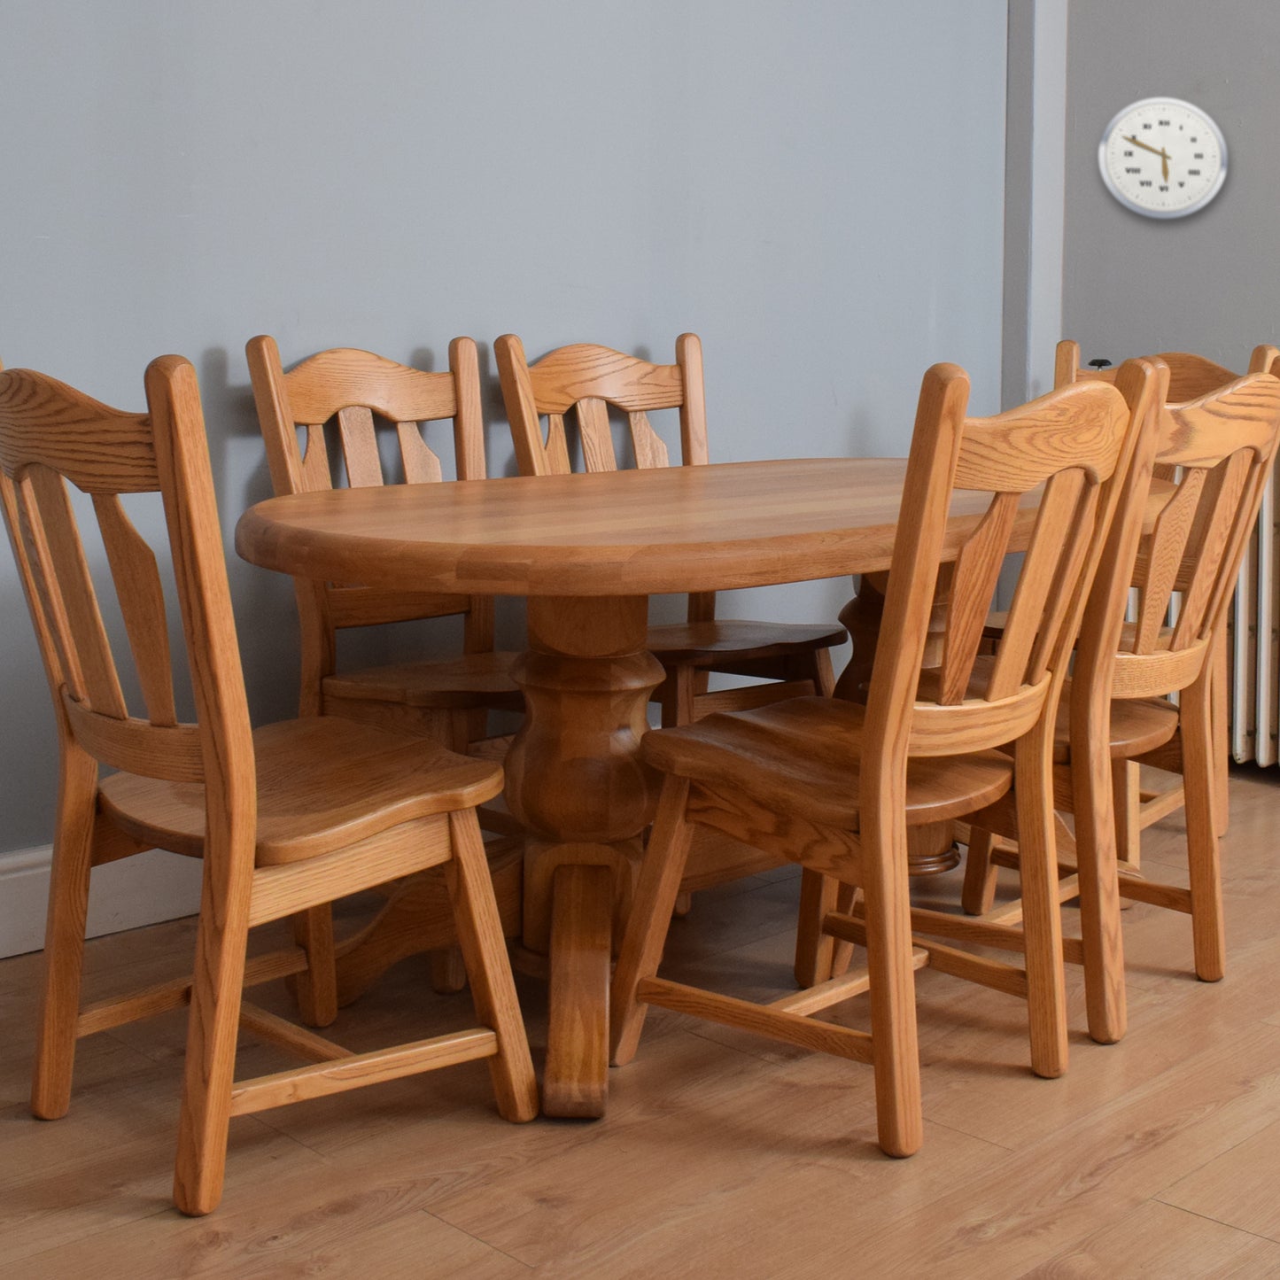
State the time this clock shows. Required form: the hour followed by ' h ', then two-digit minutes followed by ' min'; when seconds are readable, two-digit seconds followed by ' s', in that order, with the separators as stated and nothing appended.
5 h 49 min
